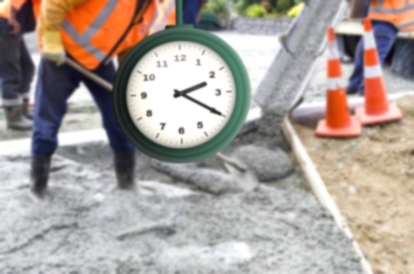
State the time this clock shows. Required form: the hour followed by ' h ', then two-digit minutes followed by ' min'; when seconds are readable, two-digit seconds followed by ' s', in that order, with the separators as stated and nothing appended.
2 h 20 min
